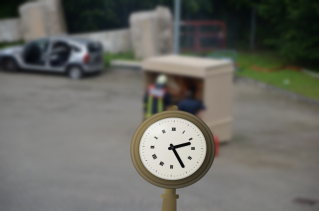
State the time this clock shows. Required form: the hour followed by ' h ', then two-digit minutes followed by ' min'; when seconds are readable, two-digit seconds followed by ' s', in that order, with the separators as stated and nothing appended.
2 h 25 min
